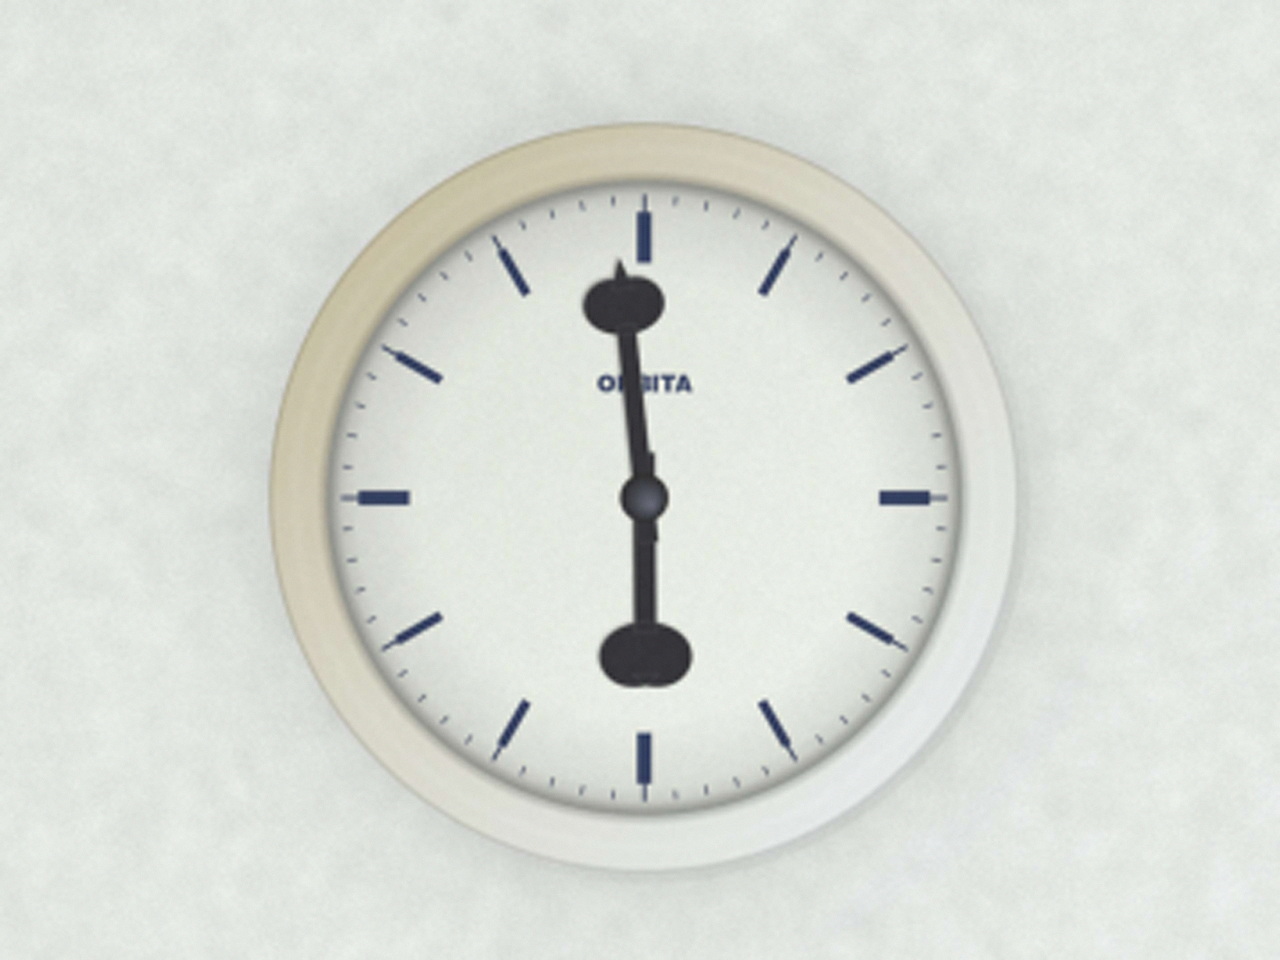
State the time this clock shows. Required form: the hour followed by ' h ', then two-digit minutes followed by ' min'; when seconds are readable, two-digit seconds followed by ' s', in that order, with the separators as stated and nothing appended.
5 h 59 min
